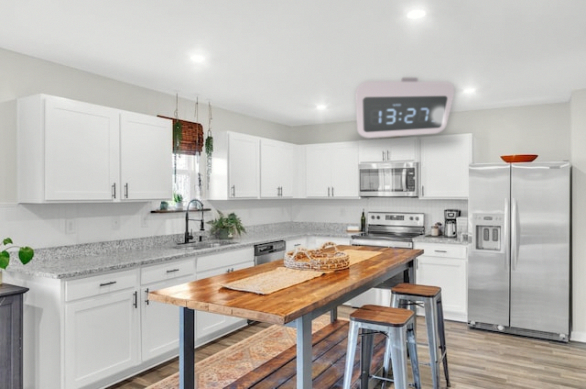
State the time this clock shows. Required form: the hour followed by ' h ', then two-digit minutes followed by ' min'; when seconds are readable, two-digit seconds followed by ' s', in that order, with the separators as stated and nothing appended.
13 h 27 min
